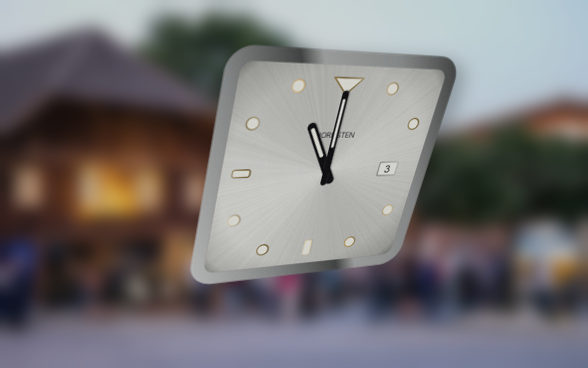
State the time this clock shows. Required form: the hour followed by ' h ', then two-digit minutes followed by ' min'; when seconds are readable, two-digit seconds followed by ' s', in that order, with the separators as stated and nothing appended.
11 h 00 min
